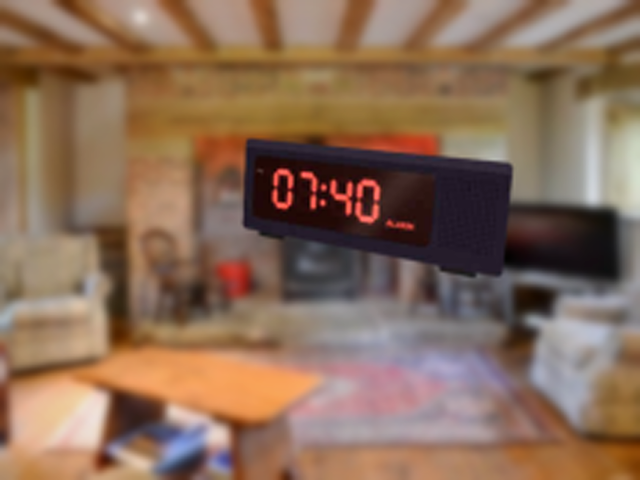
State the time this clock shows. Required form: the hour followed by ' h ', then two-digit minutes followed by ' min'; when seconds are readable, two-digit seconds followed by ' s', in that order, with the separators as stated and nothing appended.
7 h 40 min
